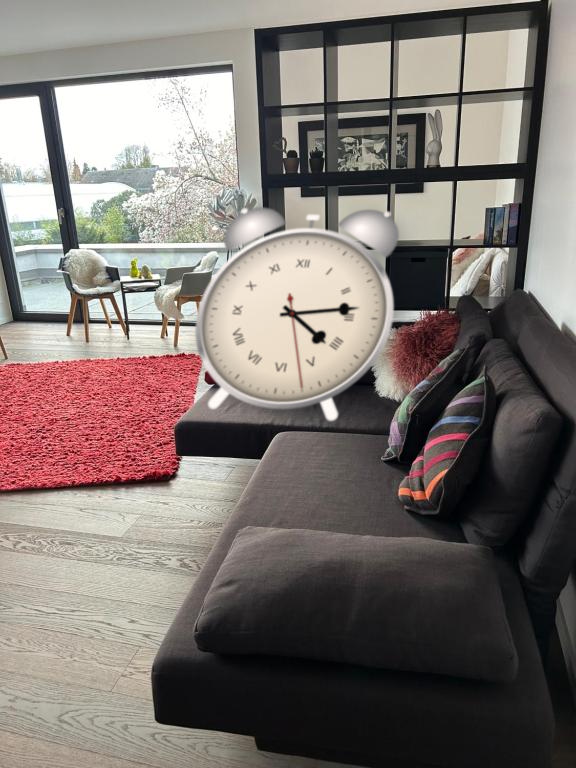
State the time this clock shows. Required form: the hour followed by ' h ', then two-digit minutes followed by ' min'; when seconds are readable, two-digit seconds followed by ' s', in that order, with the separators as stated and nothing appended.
4 h 13 min 27 s
